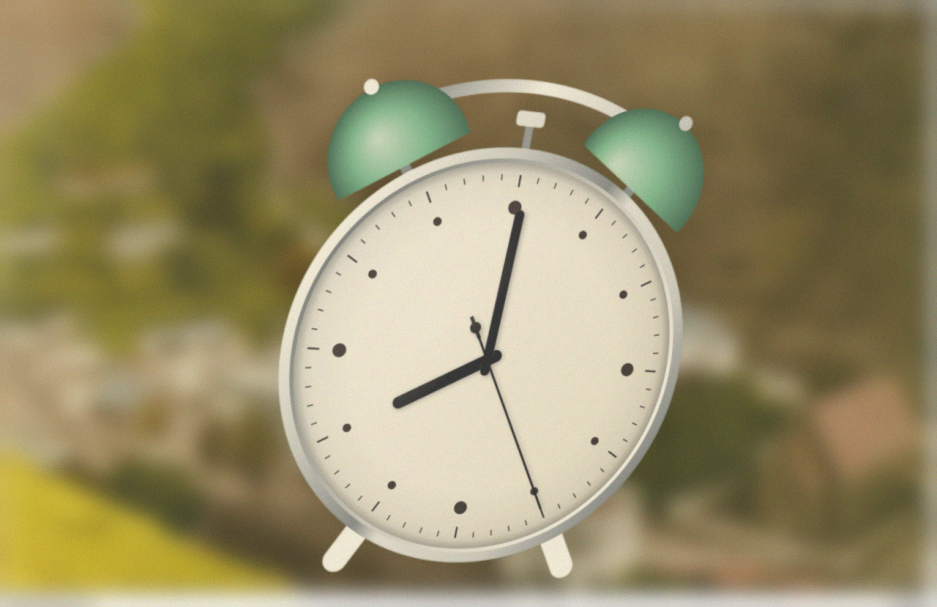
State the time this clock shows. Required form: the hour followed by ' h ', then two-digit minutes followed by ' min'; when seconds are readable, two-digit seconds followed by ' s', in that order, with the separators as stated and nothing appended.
8 h 00 min 25 s
